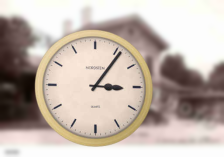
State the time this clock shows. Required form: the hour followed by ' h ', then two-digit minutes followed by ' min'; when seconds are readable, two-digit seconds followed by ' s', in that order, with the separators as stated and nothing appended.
3 h 06 min
